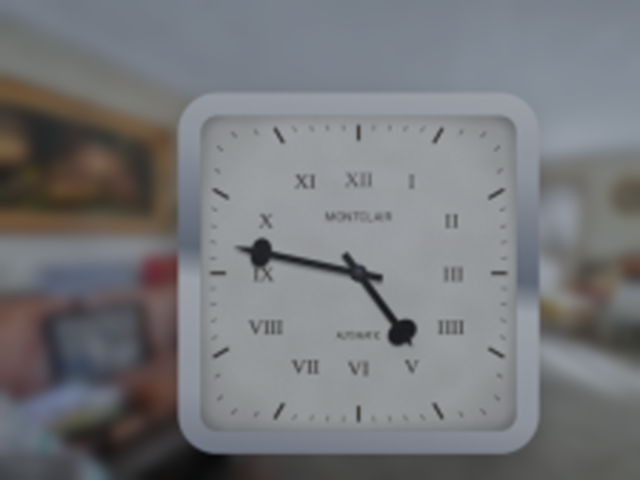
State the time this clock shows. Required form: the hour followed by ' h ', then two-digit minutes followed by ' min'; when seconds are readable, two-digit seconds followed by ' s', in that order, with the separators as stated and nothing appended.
4 h 47 min
